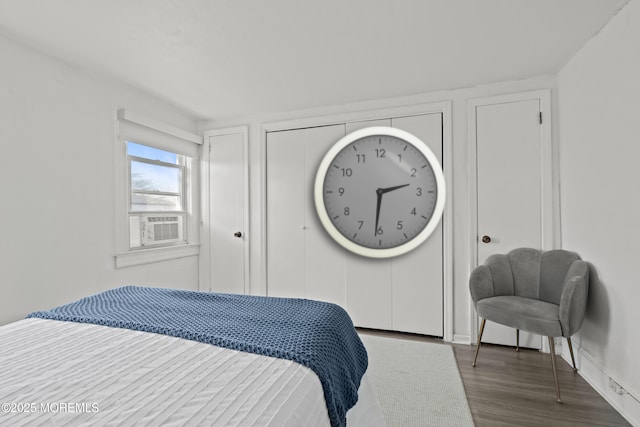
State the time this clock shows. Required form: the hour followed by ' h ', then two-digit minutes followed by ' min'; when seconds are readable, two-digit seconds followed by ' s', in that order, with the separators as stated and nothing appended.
2 h 31 min
